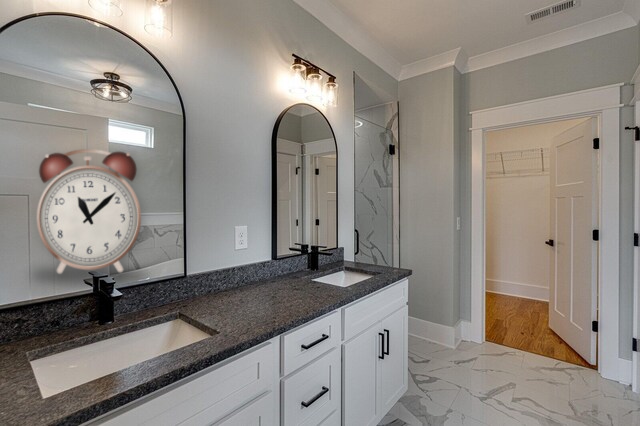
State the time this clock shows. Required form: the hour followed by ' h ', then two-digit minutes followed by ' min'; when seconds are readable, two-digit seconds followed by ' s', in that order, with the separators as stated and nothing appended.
11 h 08 min
